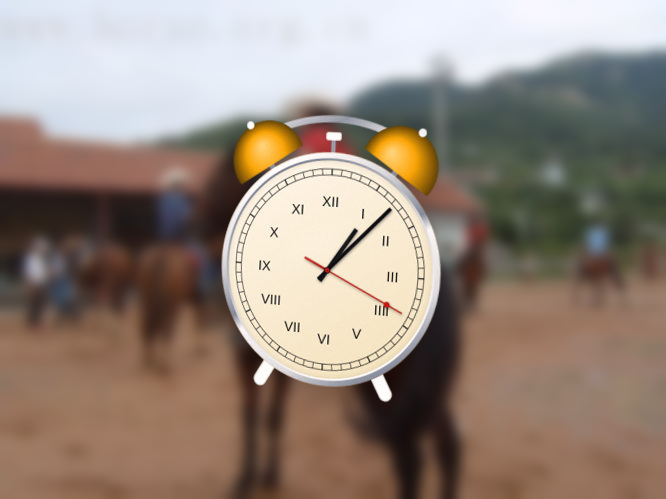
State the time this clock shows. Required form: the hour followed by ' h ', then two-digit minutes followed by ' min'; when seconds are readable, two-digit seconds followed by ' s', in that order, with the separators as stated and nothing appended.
1 h 07 min 19 s
